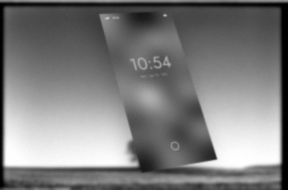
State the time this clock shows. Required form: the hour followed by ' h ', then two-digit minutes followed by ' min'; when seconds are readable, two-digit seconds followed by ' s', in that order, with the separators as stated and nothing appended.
10 h 54 min
